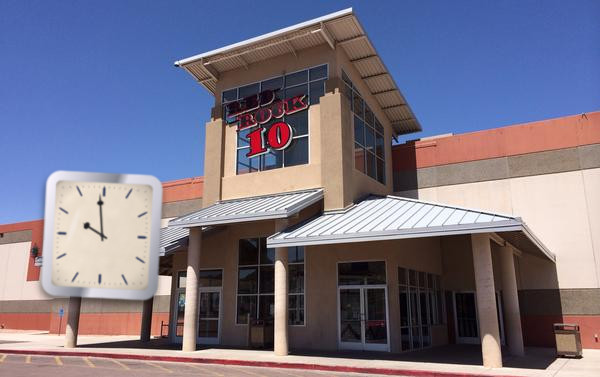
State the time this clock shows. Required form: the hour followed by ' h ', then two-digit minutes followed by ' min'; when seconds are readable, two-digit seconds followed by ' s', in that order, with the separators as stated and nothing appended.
9 h 59 min
